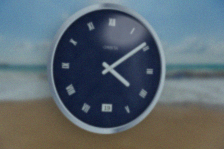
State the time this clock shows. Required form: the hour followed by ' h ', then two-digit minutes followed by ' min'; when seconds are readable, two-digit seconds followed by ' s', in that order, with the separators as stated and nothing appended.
4 h 09 min
